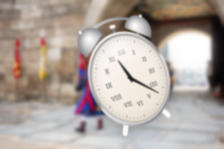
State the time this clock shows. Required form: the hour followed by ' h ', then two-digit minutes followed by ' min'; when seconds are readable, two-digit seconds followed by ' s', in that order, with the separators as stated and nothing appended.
11 h 22 min
